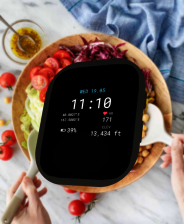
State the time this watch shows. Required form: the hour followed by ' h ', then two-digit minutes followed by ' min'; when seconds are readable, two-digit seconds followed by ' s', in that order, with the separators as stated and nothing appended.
11 h 10 min
